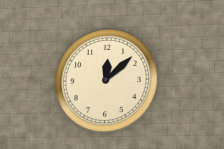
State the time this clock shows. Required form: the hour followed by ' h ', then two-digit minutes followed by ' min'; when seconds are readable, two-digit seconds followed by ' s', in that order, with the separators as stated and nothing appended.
12 h 08 min
